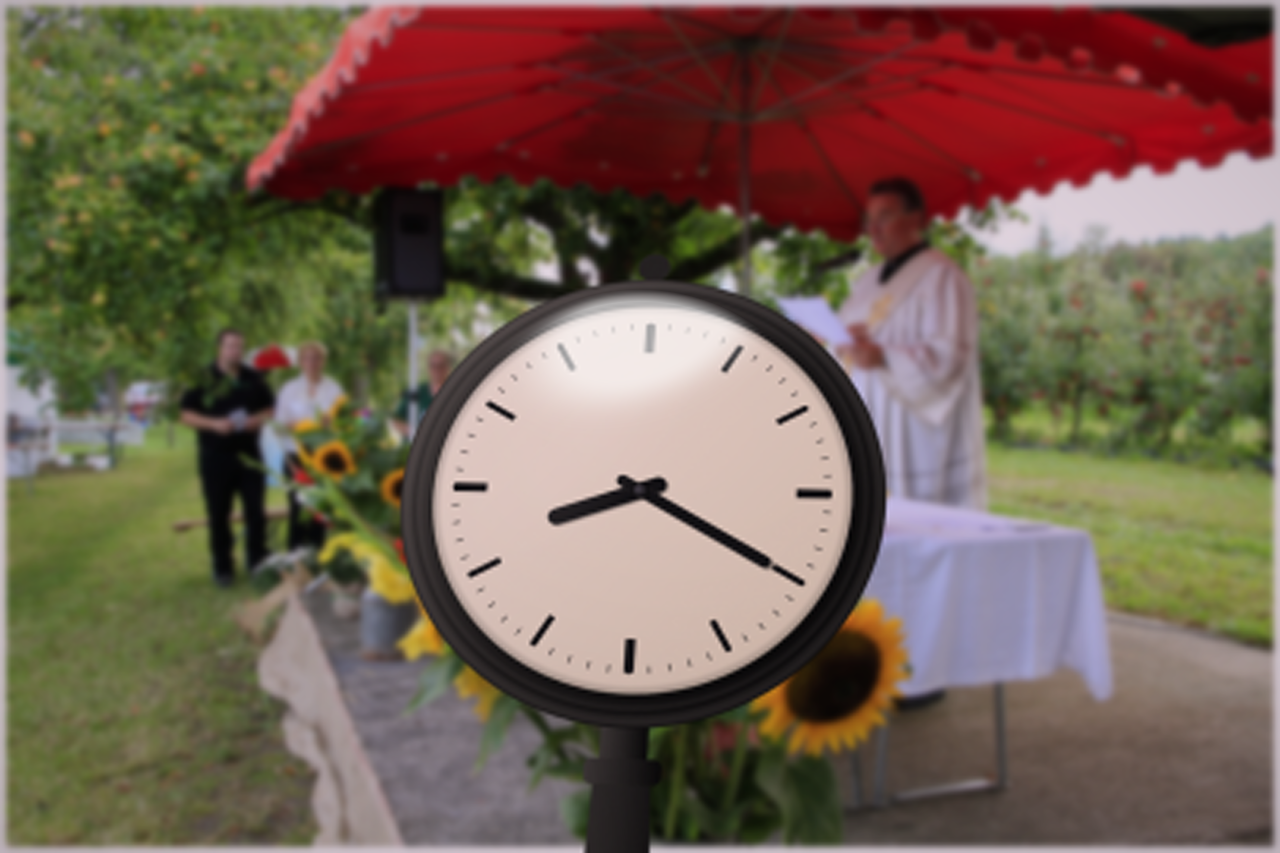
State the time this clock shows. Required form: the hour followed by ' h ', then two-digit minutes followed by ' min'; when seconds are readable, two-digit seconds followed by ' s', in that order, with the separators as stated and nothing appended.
8 h 20 min
